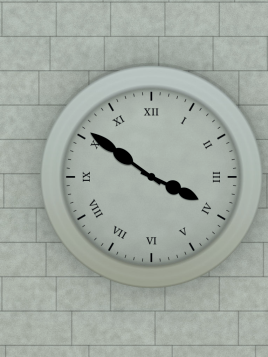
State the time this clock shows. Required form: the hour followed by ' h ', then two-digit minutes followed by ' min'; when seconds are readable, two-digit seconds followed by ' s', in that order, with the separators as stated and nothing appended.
3 h 51 min
